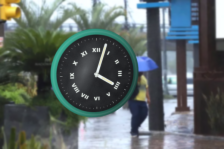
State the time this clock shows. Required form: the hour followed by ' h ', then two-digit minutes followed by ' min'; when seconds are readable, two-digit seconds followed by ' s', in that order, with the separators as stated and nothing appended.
4 h 03 min
